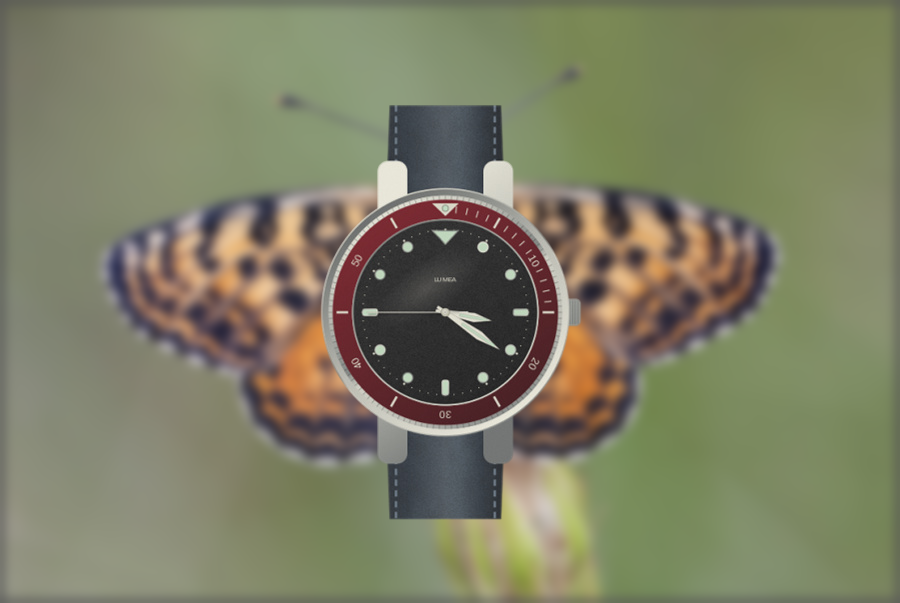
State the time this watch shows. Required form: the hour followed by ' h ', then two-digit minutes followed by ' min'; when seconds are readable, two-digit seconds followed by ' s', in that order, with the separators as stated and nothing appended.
3 h 20 min 45 s
